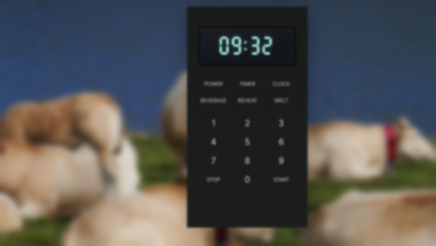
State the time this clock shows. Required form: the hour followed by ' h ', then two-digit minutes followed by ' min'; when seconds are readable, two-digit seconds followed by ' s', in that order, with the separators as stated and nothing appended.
9 h 32 min
